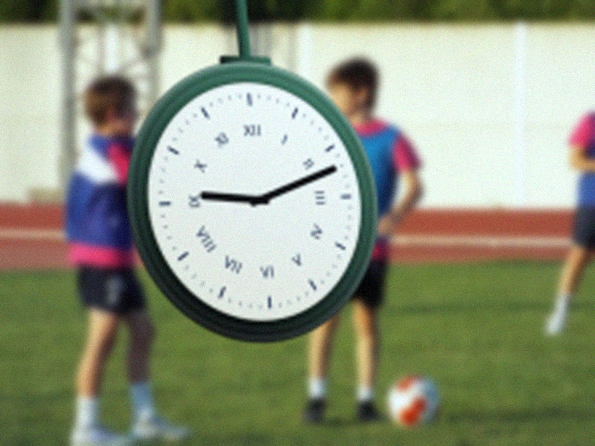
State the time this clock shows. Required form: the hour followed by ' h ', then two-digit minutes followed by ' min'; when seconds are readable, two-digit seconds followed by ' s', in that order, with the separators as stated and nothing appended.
9 h 12 min
